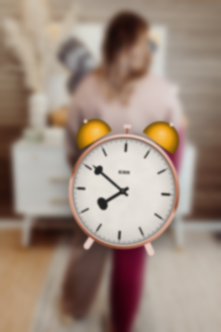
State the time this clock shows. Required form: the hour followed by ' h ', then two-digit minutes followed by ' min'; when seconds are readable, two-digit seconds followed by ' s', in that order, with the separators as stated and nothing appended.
7 h 51 min
